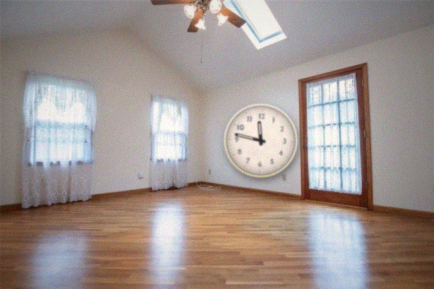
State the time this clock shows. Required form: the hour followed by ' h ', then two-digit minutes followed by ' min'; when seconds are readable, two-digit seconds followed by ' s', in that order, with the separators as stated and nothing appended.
11 h 47 min
